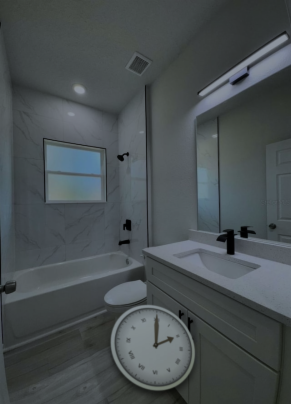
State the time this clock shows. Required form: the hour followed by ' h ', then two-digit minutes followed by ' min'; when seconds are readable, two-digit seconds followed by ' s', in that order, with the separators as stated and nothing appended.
2 h 00 min
